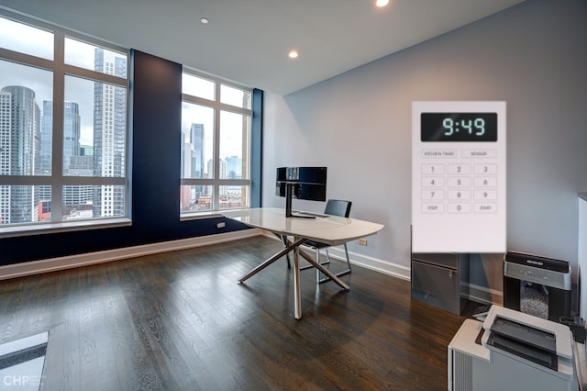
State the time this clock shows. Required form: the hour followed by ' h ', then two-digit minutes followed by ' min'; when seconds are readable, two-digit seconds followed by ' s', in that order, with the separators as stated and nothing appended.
9 h 49 min
